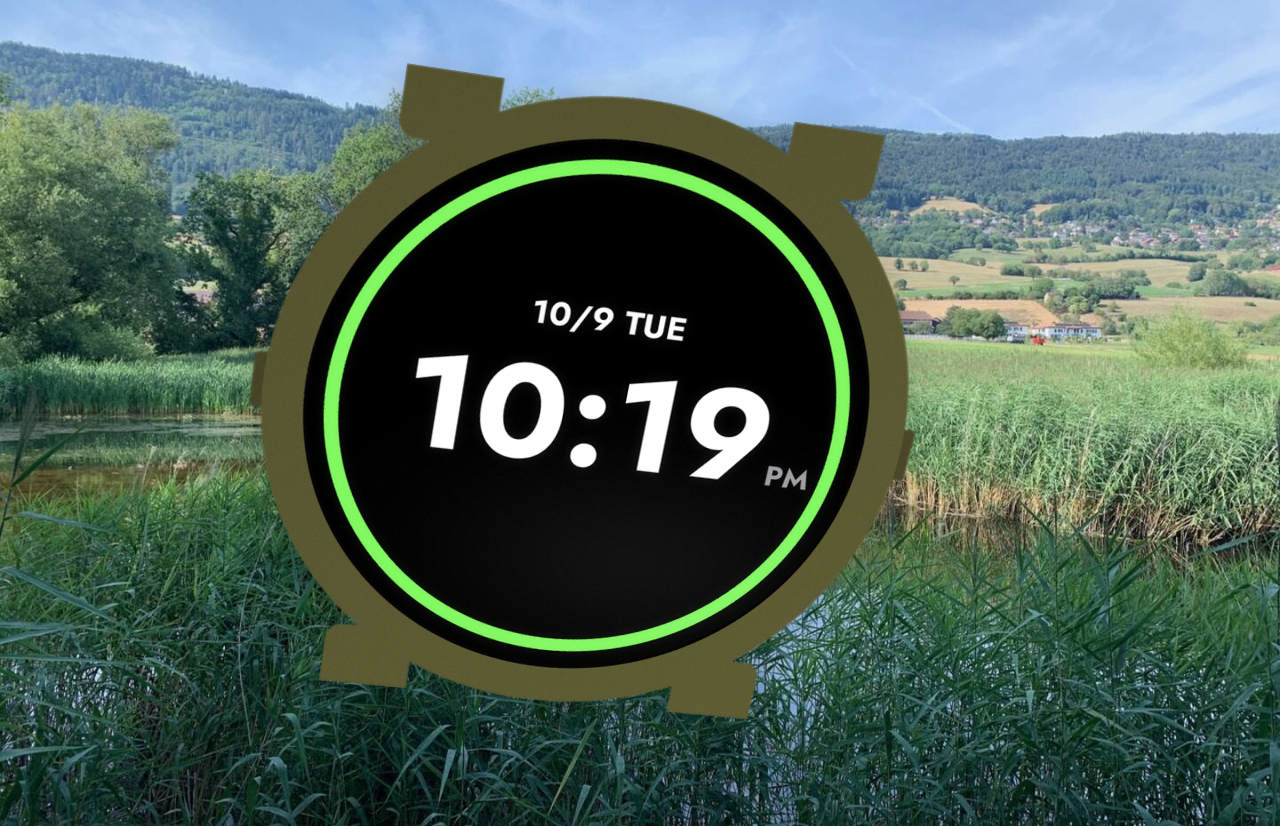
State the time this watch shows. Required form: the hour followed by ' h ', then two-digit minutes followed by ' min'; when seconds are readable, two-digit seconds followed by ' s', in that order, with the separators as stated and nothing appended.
10 h 19 min
